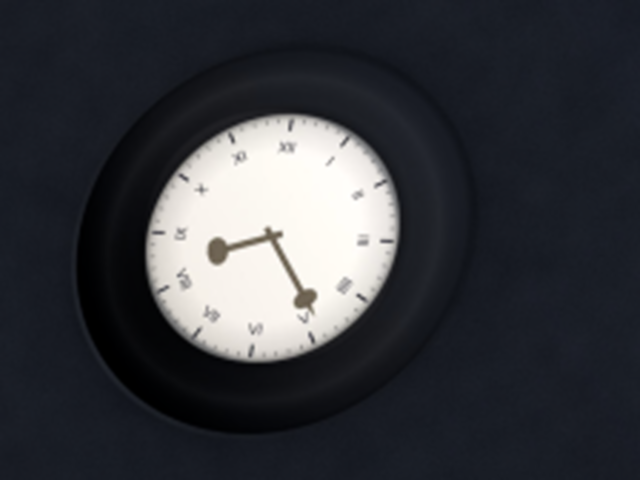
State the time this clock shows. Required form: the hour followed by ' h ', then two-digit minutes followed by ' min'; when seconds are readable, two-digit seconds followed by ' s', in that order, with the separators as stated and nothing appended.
8 h 24 min
